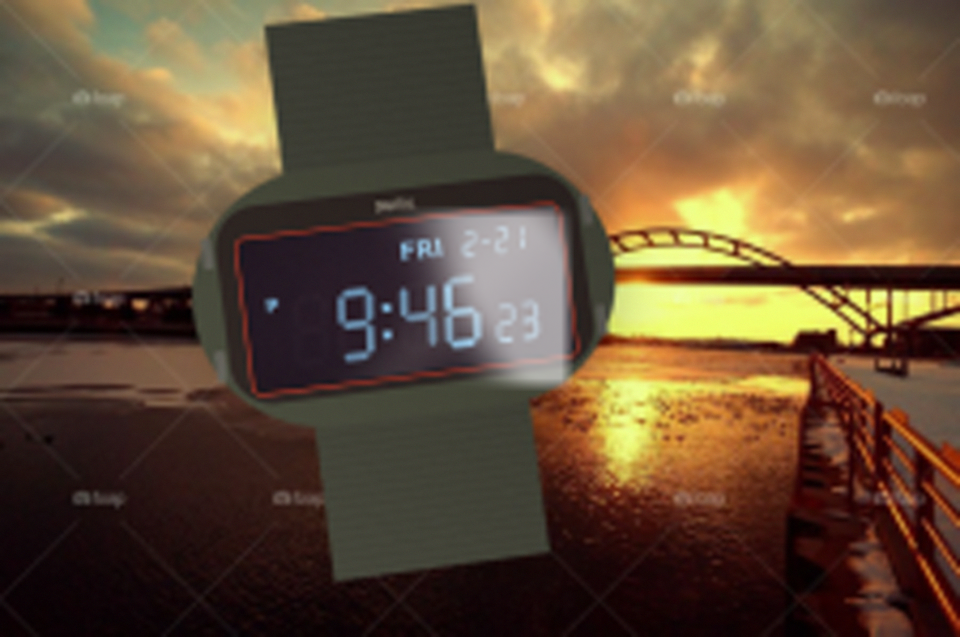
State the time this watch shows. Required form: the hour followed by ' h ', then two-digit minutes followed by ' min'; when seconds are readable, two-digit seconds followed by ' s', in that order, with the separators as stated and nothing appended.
9 h 46 min 23 s
